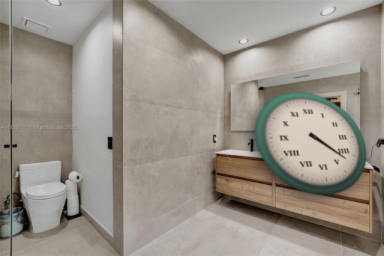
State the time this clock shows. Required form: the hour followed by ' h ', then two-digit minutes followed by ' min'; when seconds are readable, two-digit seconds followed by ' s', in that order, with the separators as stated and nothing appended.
4 h 22 min
